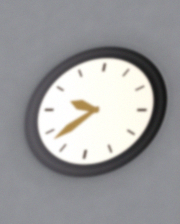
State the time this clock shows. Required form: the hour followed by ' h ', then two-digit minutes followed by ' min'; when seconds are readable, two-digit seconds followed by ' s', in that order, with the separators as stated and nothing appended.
9 h 38 min
